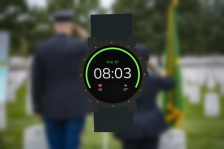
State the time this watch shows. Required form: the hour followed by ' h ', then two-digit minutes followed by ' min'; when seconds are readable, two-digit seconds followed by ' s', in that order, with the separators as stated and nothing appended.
8 h 03 min
